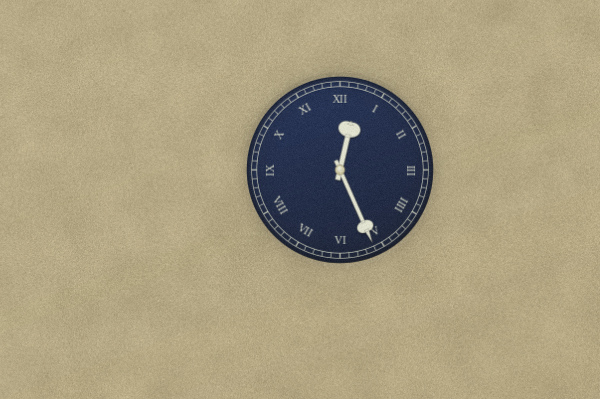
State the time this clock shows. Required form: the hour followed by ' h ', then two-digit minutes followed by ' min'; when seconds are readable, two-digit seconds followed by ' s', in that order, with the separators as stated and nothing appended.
12 h 26 min
